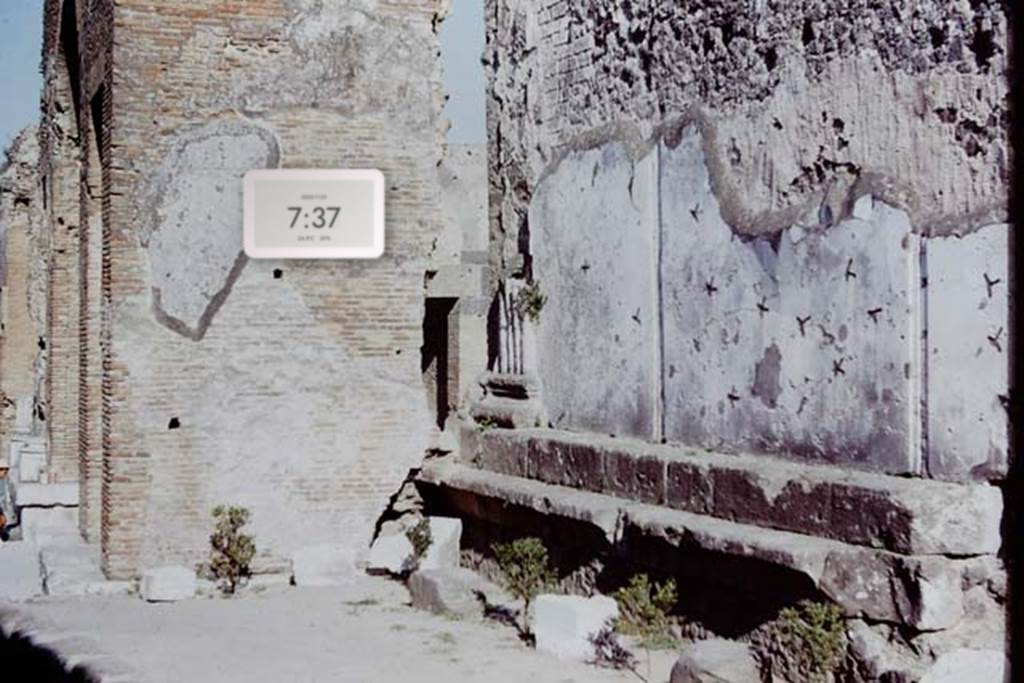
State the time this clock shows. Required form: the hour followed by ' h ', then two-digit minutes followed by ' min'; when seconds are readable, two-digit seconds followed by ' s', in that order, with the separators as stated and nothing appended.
7 h 37 min
